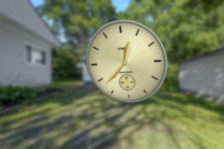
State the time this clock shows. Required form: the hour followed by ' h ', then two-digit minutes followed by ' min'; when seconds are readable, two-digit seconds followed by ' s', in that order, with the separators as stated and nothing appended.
12 h 38 min
